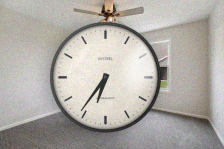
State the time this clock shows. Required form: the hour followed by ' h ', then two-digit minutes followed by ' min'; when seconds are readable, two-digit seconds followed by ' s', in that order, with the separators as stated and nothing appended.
6 h 36 min
